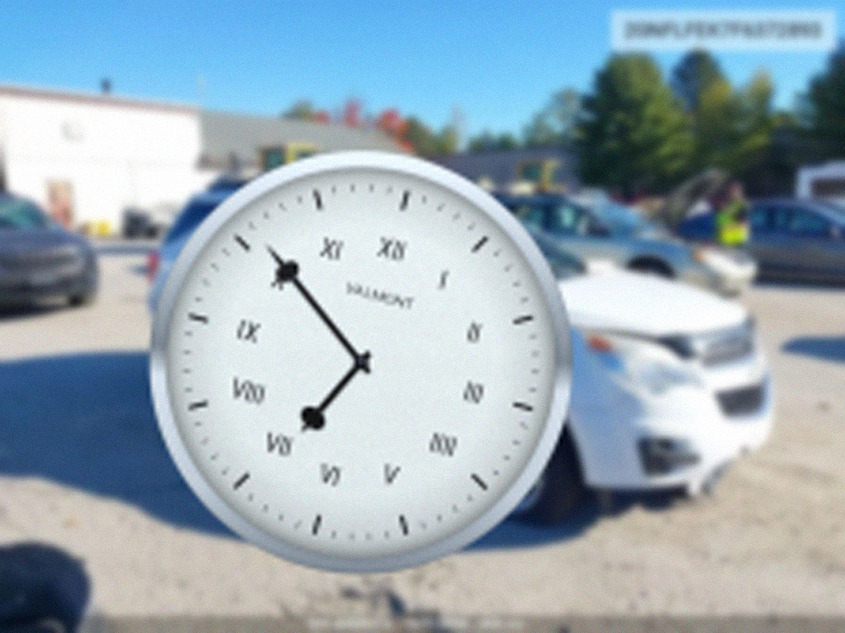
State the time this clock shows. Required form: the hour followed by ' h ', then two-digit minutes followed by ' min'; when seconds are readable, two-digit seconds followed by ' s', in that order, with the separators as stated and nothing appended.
6 h 51 min
